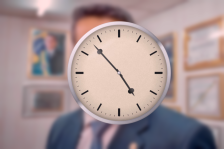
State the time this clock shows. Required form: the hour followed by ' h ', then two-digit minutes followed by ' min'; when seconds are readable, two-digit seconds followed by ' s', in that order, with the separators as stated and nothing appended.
4 h 53 min
